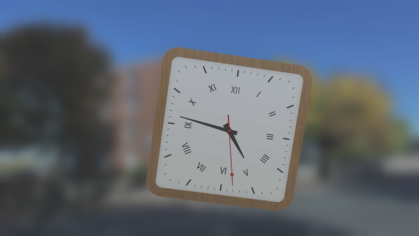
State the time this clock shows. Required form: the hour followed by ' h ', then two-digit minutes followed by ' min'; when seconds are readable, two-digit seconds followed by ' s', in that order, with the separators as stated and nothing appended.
4 h 46 min 28 s
